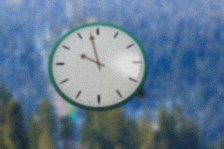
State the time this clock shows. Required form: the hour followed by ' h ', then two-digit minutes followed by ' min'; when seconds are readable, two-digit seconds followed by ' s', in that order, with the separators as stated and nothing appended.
9 h 58 min
